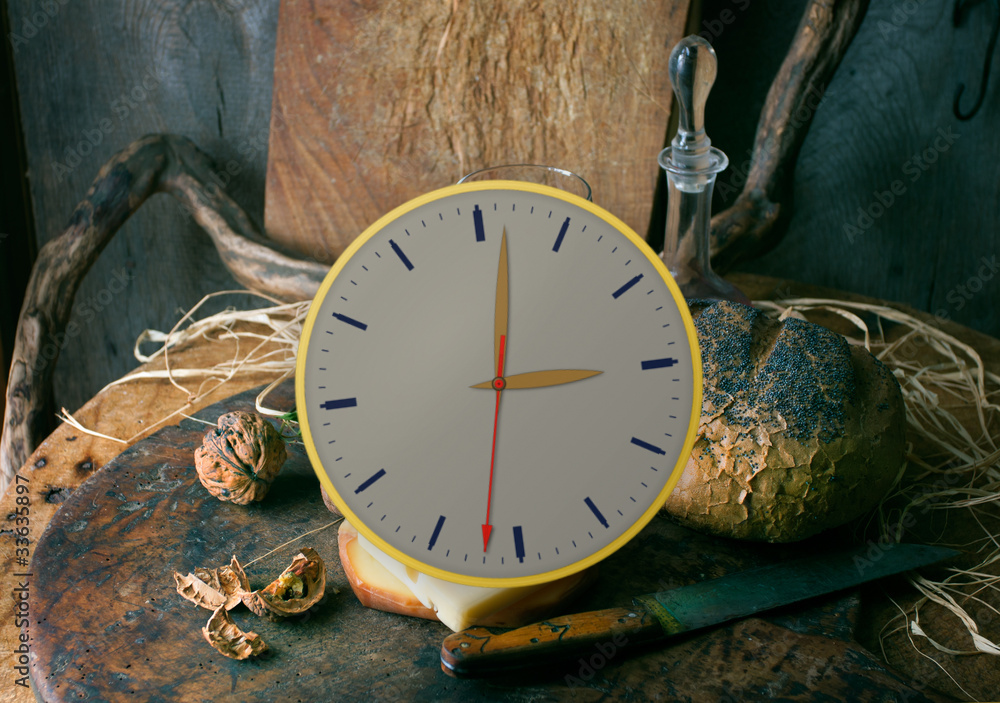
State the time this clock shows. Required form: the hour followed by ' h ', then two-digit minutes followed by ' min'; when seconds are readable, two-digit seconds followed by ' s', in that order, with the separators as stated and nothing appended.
3 h 01 min 32 s
